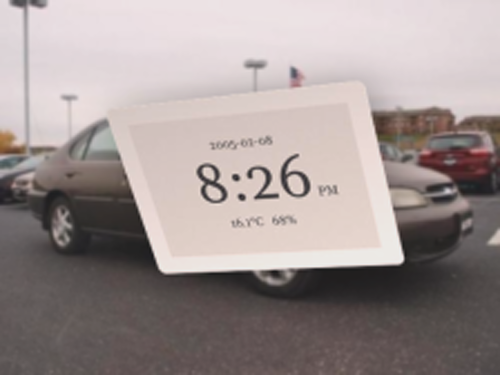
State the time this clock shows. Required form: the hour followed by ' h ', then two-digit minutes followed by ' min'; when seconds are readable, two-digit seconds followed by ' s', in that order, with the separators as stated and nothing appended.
8 h 26 min
